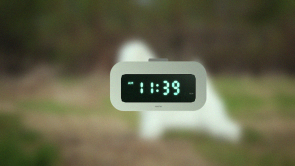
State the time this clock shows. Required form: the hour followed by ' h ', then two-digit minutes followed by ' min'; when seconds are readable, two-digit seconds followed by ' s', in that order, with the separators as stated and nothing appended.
11 h 39 min
